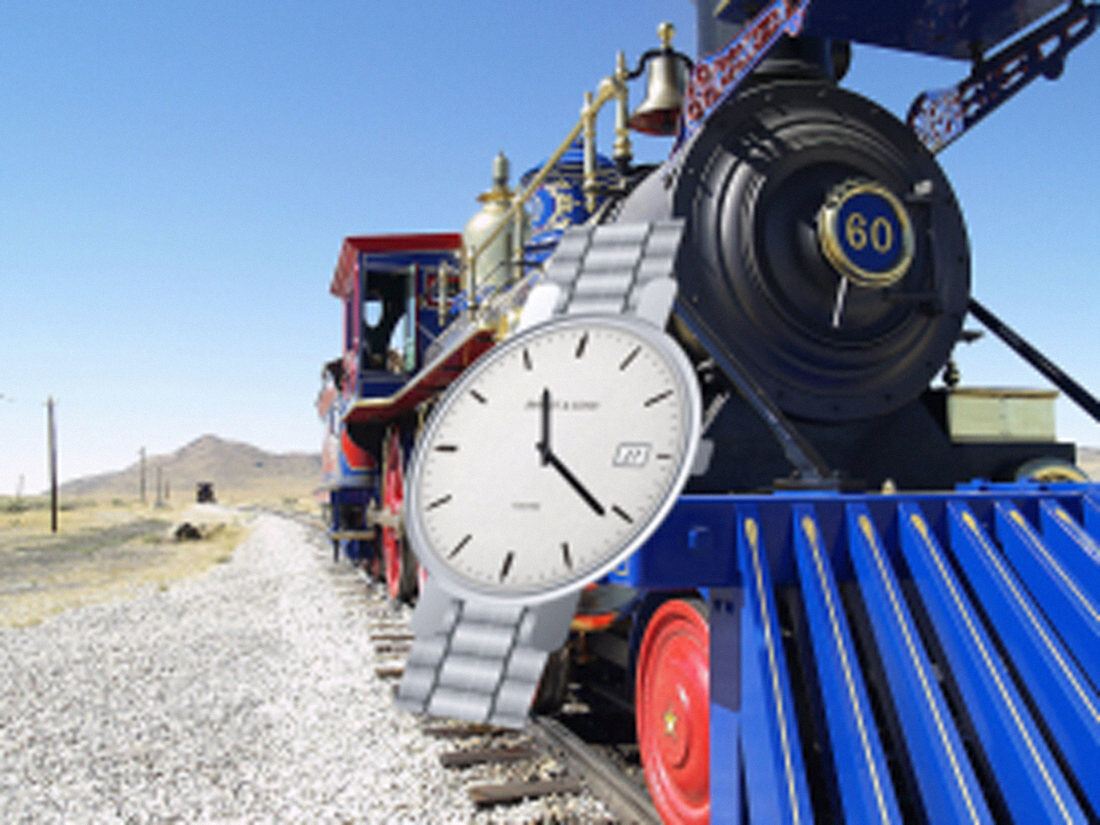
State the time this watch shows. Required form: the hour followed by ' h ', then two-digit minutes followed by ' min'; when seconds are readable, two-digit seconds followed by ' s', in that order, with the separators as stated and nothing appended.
11 h 21 min
